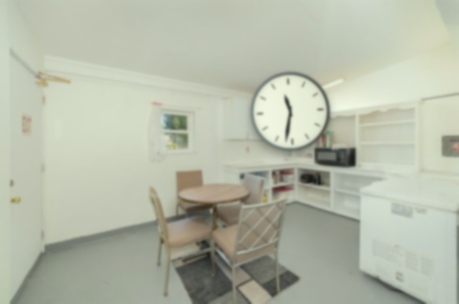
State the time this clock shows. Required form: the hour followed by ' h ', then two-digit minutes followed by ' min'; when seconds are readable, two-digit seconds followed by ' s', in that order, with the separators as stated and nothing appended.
11 h 32 min
